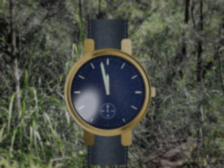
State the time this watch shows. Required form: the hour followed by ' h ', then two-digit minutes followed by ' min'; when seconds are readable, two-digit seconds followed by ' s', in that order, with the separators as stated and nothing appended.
11 h 58 min
